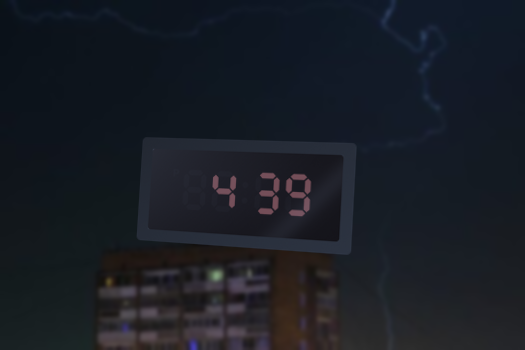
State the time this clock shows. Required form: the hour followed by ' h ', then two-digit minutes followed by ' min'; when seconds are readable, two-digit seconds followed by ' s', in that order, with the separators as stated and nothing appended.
4 h 39 min
